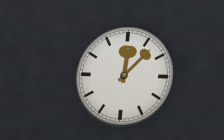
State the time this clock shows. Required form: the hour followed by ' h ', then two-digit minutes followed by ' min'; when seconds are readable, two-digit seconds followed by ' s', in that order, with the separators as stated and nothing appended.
12 h 07 min
